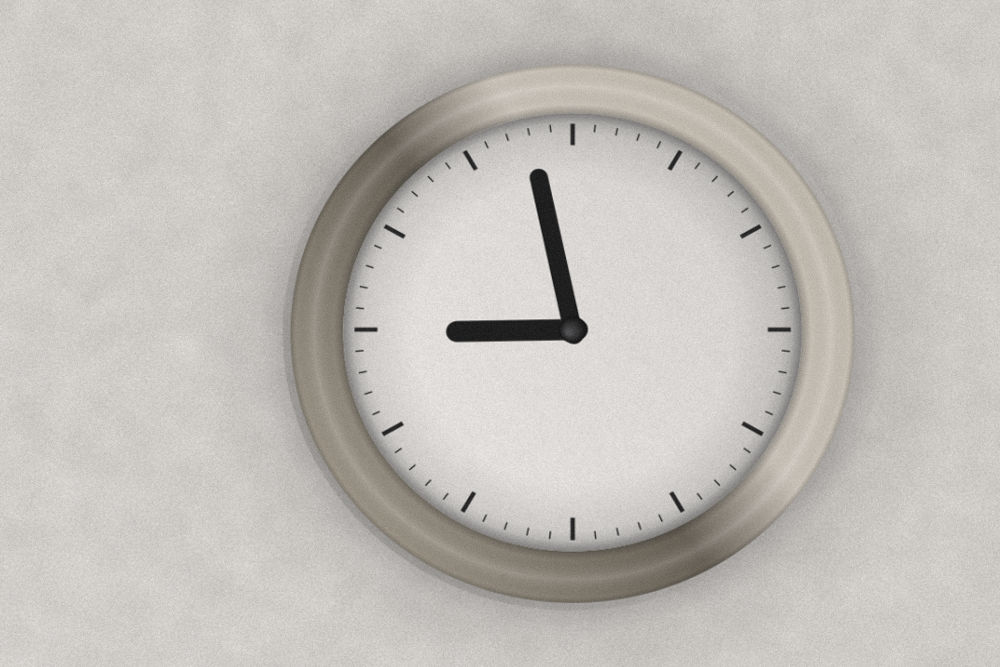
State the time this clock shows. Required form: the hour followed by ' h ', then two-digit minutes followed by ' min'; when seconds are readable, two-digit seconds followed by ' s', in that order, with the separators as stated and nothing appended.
8 h 58 min
